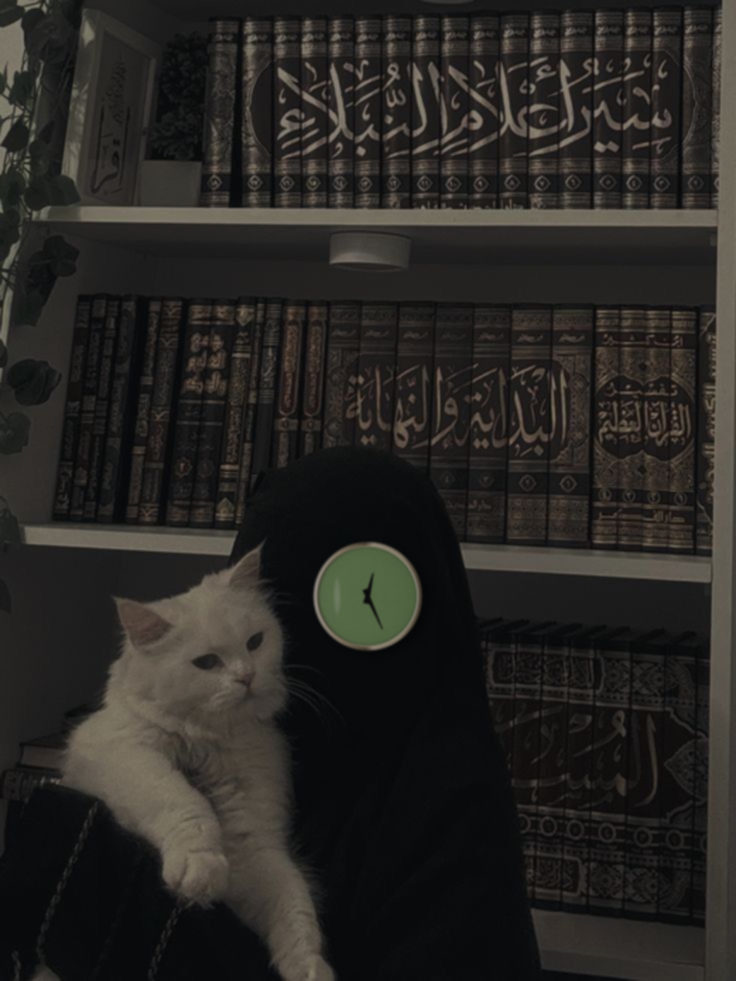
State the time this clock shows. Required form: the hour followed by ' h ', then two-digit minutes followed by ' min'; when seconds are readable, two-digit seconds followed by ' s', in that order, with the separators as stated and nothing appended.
12 h 26 min
